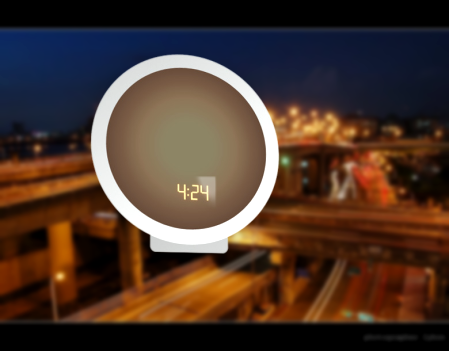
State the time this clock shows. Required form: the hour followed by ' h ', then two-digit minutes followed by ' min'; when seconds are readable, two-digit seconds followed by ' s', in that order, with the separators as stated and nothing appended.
4 h 24 min
